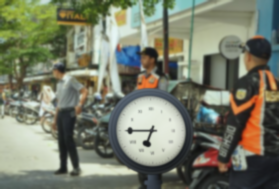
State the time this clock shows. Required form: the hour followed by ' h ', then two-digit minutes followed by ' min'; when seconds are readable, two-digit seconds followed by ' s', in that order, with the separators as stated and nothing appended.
6 h 45 min
